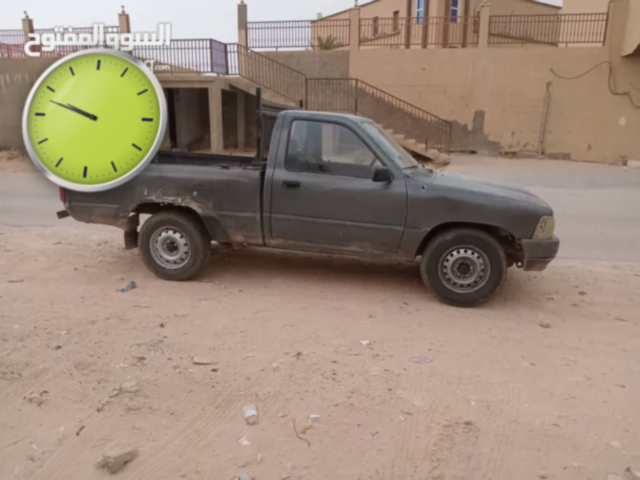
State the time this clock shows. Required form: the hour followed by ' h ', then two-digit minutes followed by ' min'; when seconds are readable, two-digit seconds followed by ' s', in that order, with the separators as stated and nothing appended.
9 h 48 min
